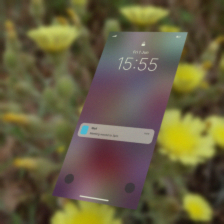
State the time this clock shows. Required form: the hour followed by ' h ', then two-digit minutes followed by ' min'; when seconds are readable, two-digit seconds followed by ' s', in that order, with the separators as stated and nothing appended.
15 h 55 min
